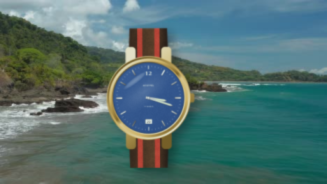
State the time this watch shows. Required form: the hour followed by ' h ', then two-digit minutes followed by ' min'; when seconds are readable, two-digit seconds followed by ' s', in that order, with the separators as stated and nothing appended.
3 h 18 min
